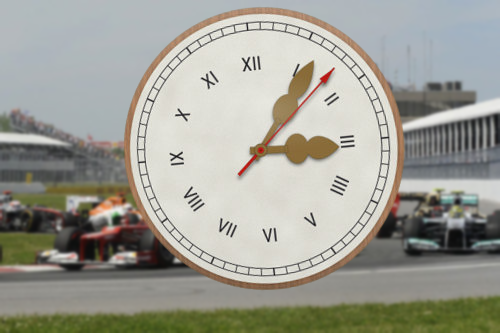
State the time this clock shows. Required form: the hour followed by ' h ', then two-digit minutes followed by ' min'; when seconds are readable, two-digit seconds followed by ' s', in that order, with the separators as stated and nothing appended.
3 h 06 min 08 s
